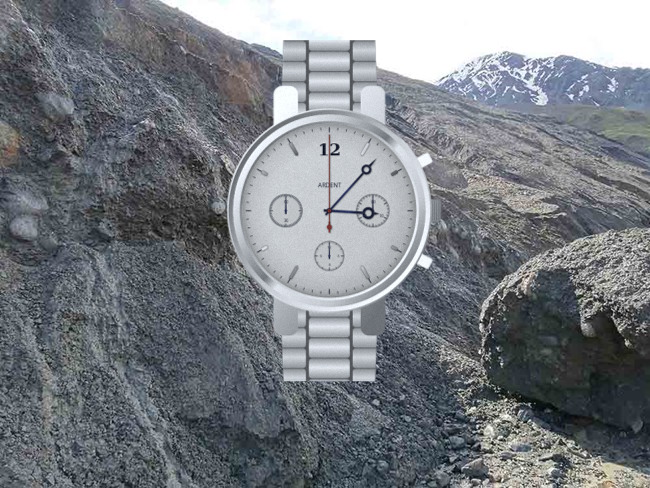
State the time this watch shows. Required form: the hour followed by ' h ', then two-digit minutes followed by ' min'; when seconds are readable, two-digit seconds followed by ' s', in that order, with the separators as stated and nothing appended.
3 h 07 min
